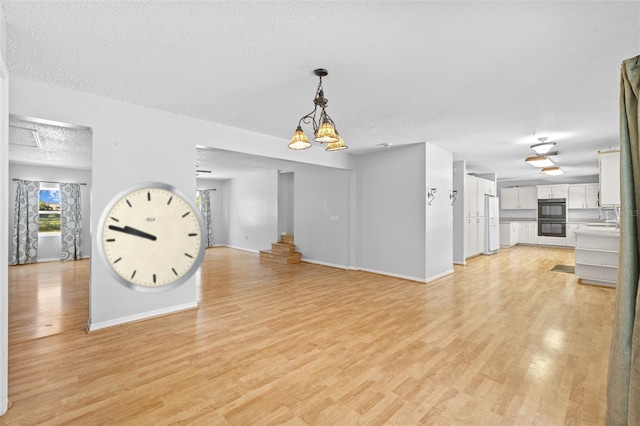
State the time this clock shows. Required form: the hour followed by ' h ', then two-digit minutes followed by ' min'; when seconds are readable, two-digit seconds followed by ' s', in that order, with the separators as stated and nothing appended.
9 h 48 min
